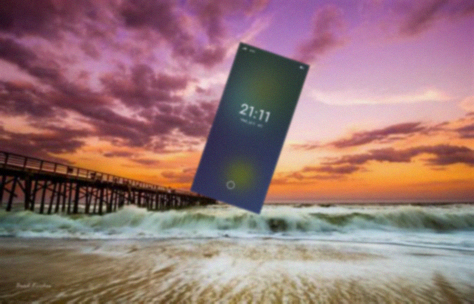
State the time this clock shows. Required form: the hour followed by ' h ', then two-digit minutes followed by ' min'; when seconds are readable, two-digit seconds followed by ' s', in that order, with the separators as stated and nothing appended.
21 h 11 min
